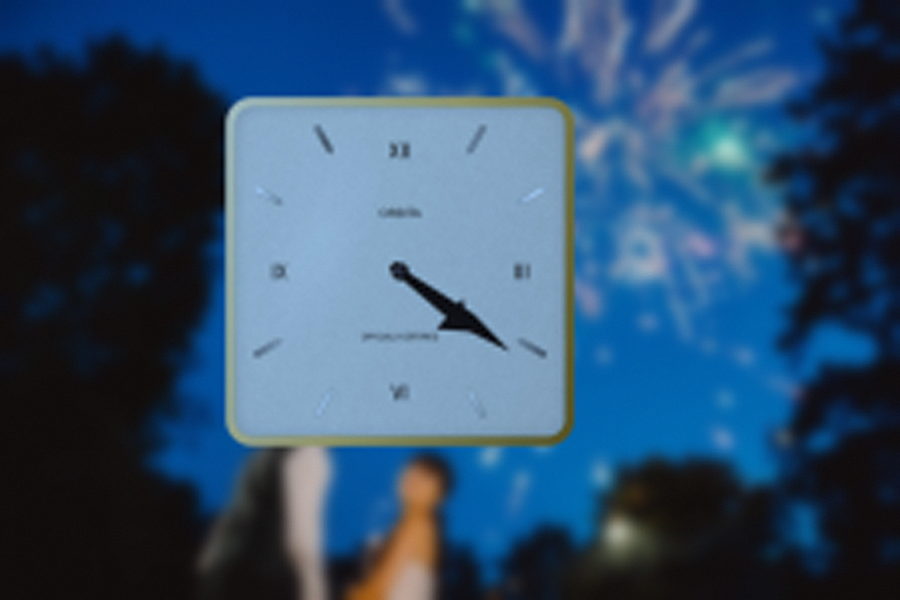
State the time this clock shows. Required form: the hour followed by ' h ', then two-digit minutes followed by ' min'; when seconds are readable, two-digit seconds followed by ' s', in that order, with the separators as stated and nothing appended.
4 h 21 min
